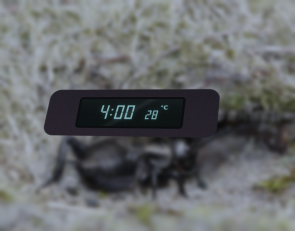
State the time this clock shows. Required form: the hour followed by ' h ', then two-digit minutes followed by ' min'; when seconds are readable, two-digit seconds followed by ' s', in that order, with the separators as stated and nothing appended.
4 h 00 min
